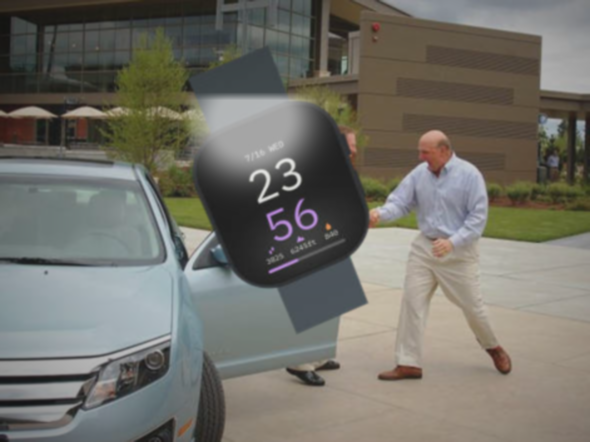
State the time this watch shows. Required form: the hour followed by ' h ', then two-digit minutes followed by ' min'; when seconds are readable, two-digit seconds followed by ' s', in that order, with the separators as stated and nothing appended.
23 h 56 min
